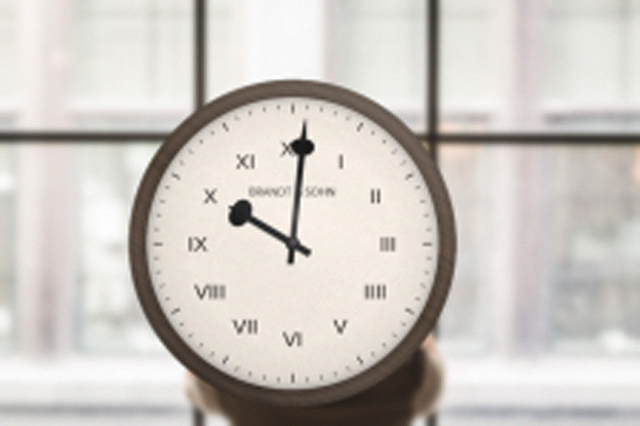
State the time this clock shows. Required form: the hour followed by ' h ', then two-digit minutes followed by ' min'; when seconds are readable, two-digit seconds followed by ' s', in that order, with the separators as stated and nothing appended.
10 h 01 min
